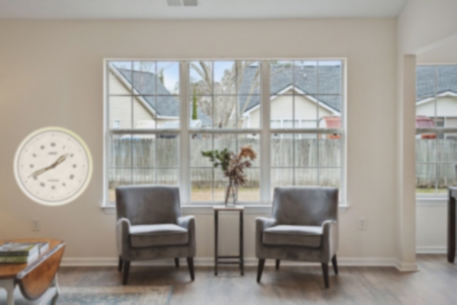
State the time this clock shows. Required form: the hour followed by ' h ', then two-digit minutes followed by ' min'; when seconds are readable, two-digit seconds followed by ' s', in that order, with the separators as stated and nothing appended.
1 h 41 min
